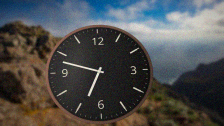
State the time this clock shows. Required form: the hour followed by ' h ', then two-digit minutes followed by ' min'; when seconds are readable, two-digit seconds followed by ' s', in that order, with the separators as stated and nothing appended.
6 h 48 min
